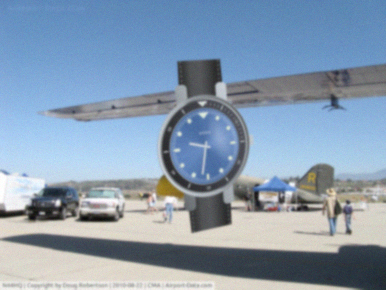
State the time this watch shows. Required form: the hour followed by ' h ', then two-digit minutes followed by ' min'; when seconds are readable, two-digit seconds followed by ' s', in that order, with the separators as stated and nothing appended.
9 h 32 min
